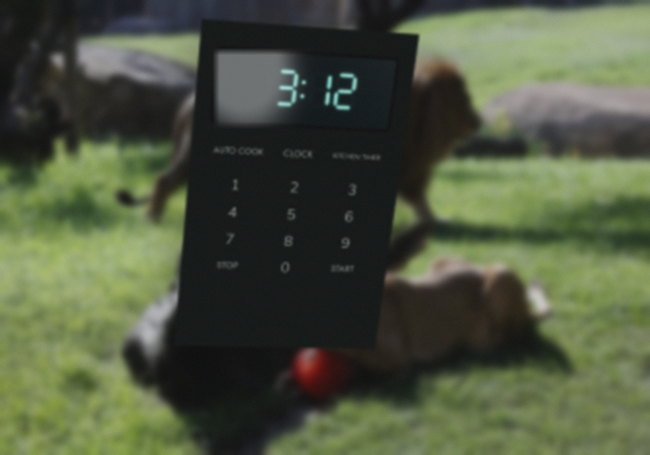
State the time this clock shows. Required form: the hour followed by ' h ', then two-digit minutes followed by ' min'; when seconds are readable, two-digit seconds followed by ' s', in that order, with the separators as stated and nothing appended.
3 h 12 min
